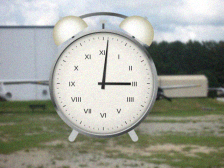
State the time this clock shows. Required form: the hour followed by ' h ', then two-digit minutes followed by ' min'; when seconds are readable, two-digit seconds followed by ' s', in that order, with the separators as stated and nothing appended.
3 h 01 min
